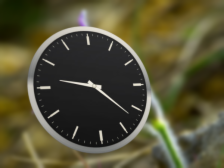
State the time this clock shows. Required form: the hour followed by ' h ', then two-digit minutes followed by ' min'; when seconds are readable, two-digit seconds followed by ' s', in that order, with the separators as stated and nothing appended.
9 h 22 min
